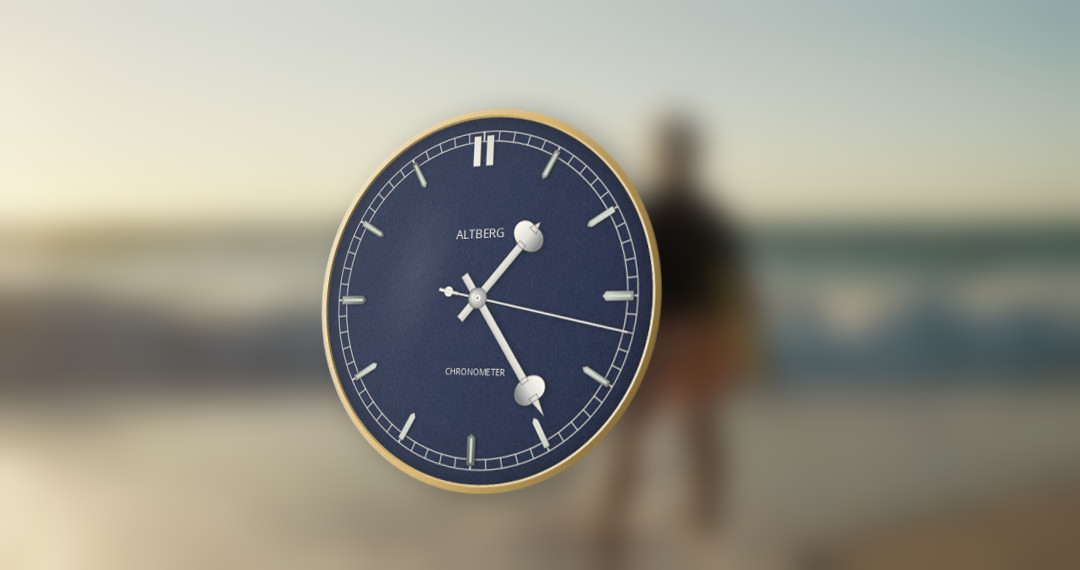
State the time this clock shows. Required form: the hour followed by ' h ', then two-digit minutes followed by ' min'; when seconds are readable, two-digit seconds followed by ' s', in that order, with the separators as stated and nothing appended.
1 h 24 min 17 s
